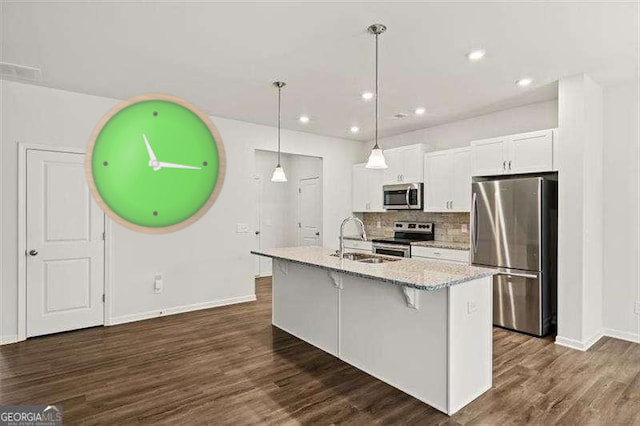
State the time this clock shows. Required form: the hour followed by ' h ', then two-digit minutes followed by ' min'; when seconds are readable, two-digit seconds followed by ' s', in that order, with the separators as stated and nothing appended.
11 h 16 min
